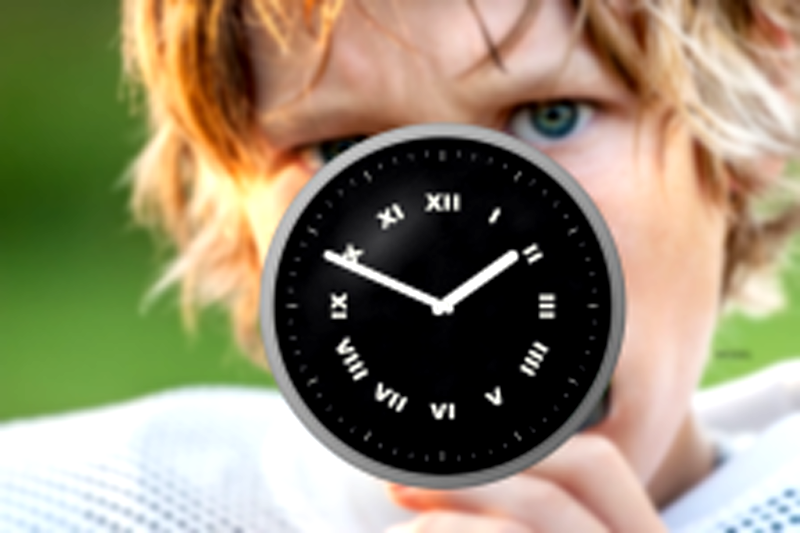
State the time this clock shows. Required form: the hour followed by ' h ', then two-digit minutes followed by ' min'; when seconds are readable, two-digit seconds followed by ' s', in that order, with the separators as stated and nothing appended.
1 h 49 min
